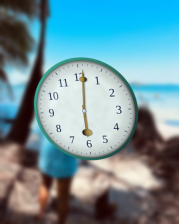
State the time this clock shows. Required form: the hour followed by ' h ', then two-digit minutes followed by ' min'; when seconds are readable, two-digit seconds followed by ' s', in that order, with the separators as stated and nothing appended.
6 h 01 min
